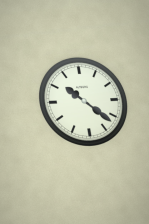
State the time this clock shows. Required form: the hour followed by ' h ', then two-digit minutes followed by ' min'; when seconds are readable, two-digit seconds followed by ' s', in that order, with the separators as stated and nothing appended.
10 h 22 min
